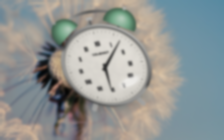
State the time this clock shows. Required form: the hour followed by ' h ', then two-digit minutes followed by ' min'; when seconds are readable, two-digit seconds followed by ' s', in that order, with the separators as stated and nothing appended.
6 h 07 min
